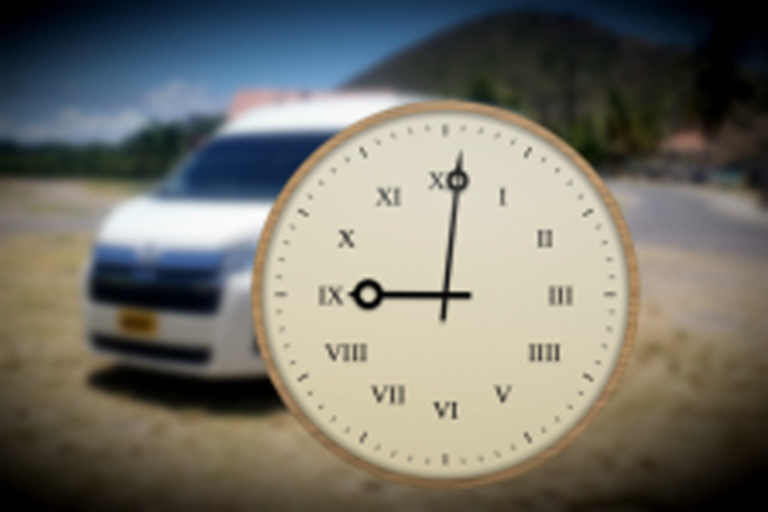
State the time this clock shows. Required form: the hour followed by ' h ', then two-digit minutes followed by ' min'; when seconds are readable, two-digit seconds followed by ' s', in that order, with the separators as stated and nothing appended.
9 h 01 min
